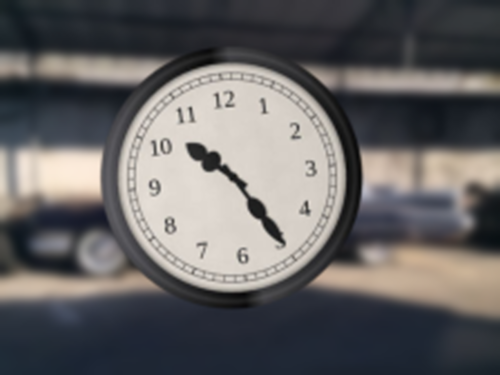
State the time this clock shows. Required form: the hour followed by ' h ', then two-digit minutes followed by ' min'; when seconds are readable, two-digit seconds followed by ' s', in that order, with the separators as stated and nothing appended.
10 h 25 min
